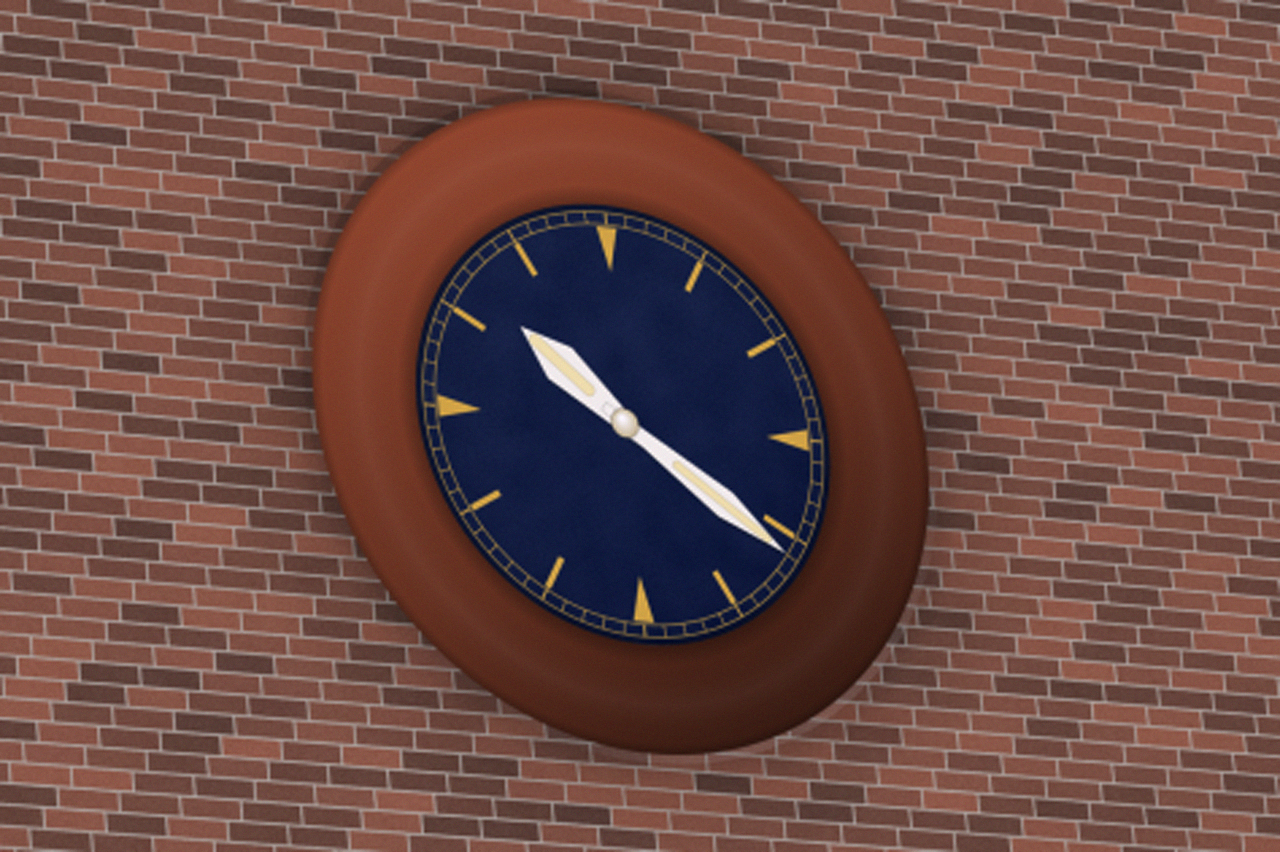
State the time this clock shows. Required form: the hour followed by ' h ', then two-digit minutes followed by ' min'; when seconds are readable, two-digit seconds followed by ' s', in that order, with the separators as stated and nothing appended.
10 h 21 min
